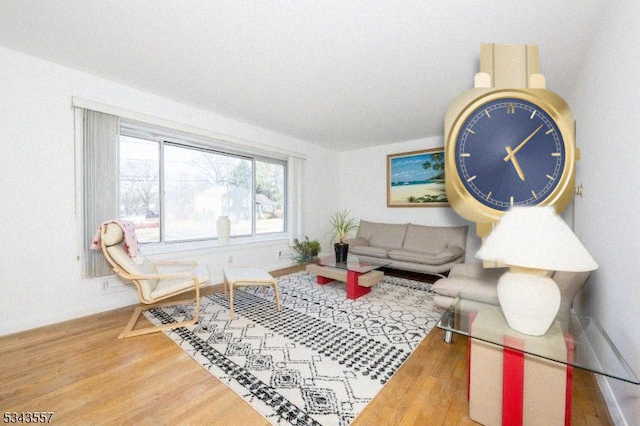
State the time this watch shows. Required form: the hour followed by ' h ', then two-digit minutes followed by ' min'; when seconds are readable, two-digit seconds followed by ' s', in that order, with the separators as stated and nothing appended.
5 h 08 min
